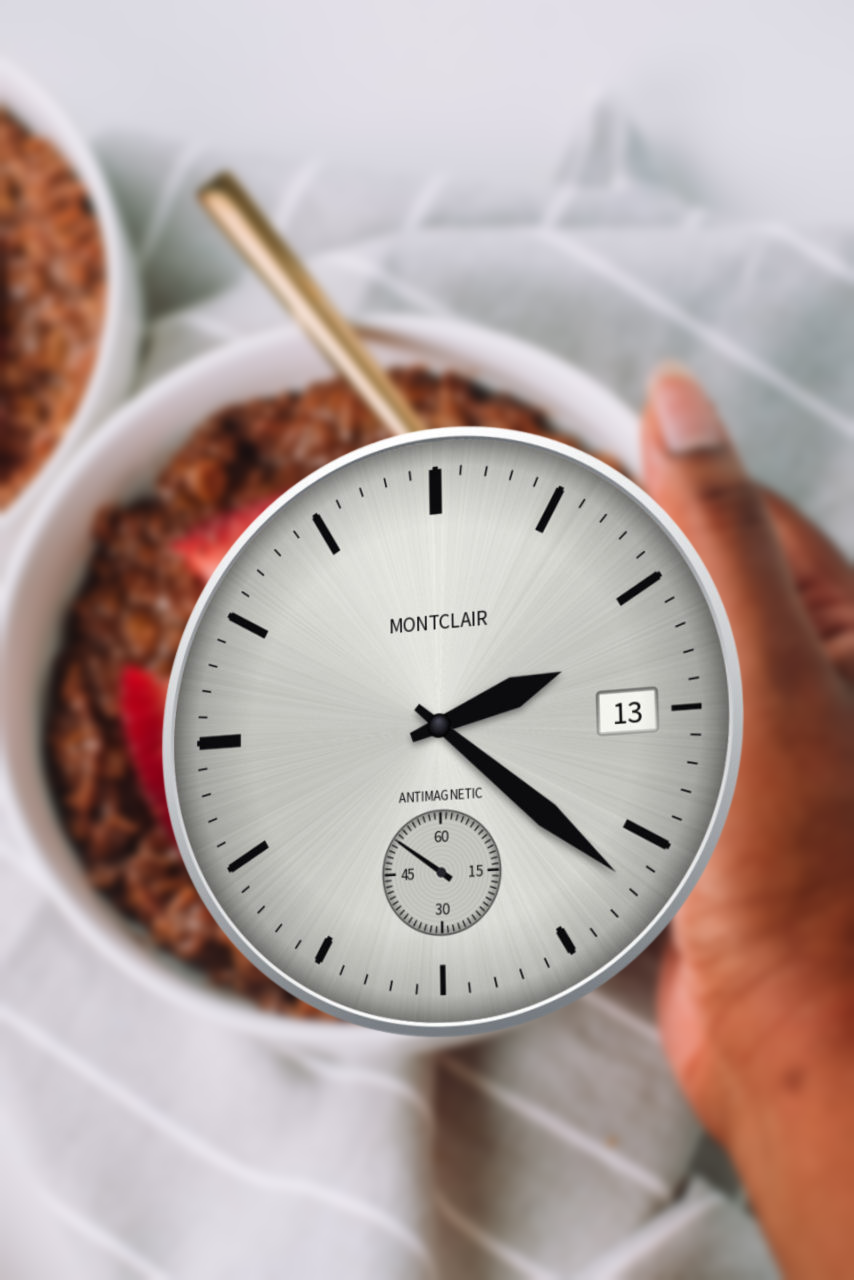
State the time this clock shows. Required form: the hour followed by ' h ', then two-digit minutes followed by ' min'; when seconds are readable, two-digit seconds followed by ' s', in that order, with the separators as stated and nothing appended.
2 h 21 min 51 s
